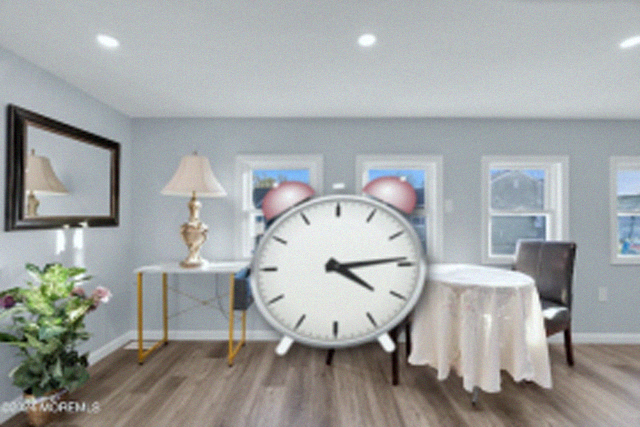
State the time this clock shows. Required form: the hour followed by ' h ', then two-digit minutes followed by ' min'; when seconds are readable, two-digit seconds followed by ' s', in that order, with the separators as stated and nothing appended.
4 h 14 min
